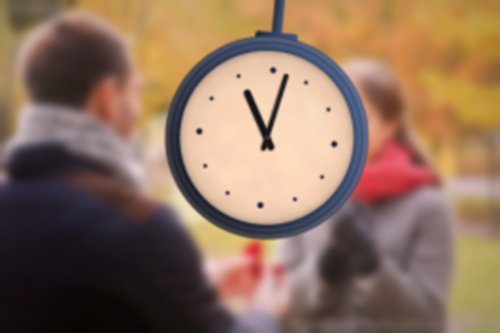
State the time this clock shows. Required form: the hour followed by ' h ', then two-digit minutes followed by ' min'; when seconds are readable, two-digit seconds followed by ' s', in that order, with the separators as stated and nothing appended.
11 h 02 min
